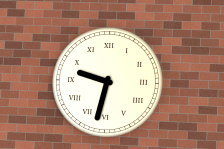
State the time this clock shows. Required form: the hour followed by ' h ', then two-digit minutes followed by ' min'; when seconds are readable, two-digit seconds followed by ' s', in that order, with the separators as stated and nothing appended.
9 h 32 min
